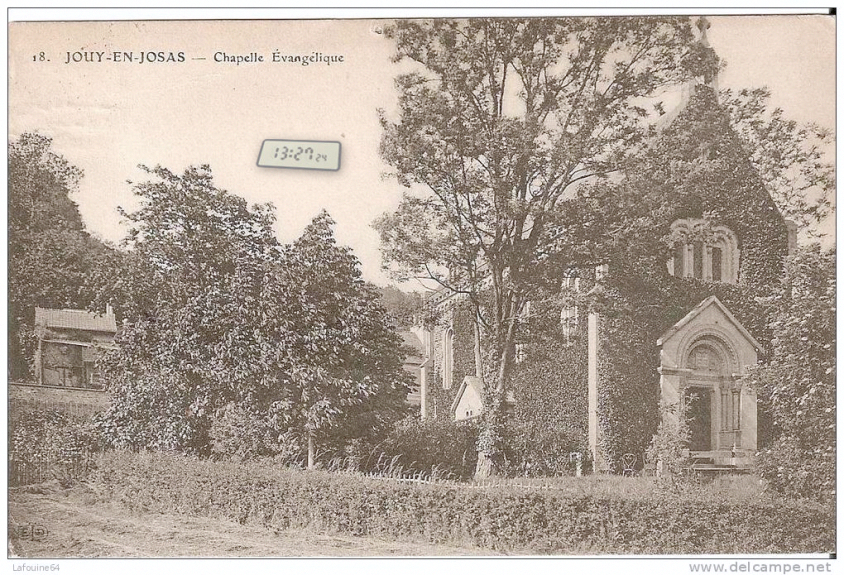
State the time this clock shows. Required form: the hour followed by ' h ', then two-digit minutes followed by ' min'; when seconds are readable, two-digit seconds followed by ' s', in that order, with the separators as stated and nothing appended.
13 h 27 min 24 s
